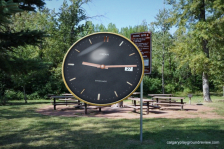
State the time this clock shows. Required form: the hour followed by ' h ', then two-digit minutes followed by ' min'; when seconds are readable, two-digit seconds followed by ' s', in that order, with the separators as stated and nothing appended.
9 h 14 min
